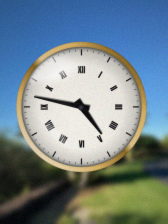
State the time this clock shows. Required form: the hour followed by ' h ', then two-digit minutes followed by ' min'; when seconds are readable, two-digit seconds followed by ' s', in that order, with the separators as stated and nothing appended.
4 h 47 min
